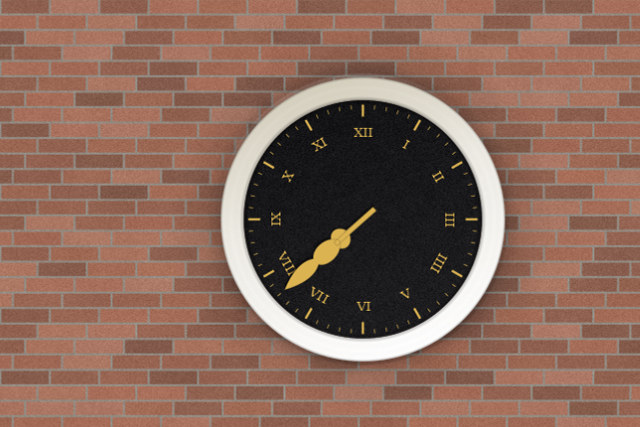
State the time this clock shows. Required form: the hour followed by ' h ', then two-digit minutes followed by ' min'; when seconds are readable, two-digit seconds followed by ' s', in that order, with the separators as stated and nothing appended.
7 h 38 min
